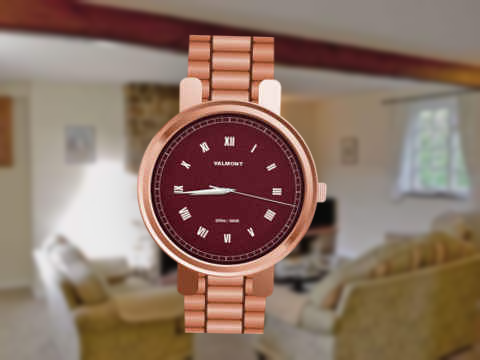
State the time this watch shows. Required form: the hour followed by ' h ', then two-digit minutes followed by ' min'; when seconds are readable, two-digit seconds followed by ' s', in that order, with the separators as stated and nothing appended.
8 h 44 min 17 s
